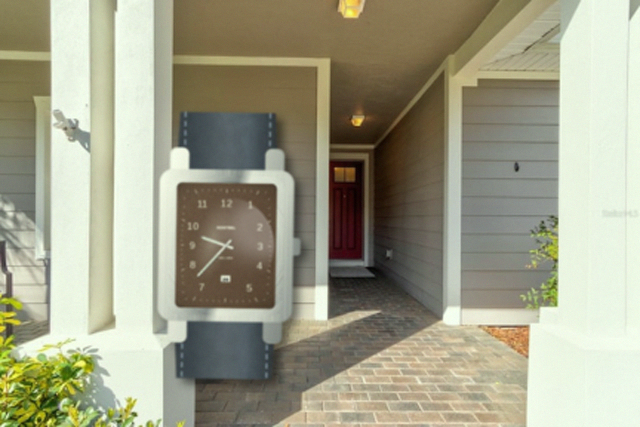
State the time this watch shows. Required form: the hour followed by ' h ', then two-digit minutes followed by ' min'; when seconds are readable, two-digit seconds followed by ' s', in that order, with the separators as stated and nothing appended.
9 h 37 min
